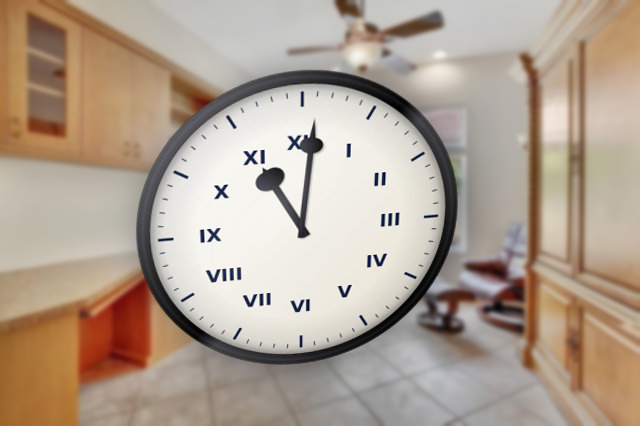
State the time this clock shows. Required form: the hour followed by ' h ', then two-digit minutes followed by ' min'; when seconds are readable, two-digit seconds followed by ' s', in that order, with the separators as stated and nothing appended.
11 h 01 min
